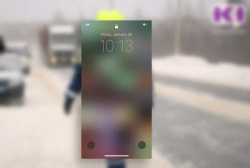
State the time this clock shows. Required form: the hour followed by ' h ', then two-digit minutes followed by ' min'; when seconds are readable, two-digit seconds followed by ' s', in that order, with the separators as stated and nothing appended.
10 h 13 min
